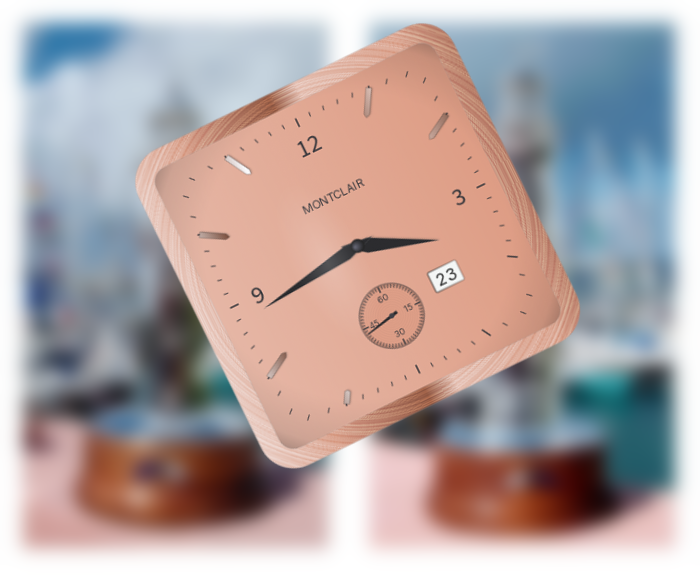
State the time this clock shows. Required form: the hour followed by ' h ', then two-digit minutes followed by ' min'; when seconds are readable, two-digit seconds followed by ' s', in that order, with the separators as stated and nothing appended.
3 h 43 min 43 s
